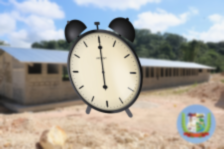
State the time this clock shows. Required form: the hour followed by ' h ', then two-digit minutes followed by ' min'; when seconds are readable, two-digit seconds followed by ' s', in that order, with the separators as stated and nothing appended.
6 h 00 min
